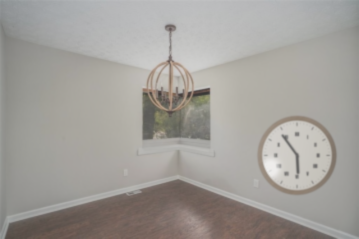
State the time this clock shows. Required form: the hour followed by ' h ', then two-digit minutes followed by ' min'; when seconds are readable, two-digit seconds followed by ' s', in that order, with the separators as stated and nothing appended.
5 h 54 min
